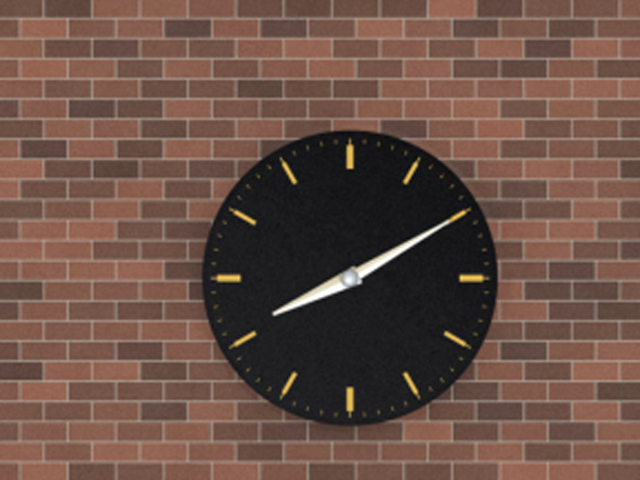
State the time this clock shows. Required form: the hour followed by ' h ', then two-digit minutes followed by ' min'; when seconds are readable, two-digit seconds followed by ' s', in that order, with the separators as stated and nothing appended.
8 h 10 min
